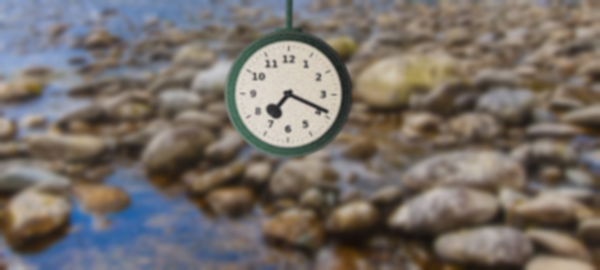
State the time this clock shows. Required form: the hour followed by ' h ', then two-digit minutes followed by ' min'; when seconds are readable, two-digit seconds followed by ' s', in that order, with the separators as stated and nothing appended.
7 h 19 min
